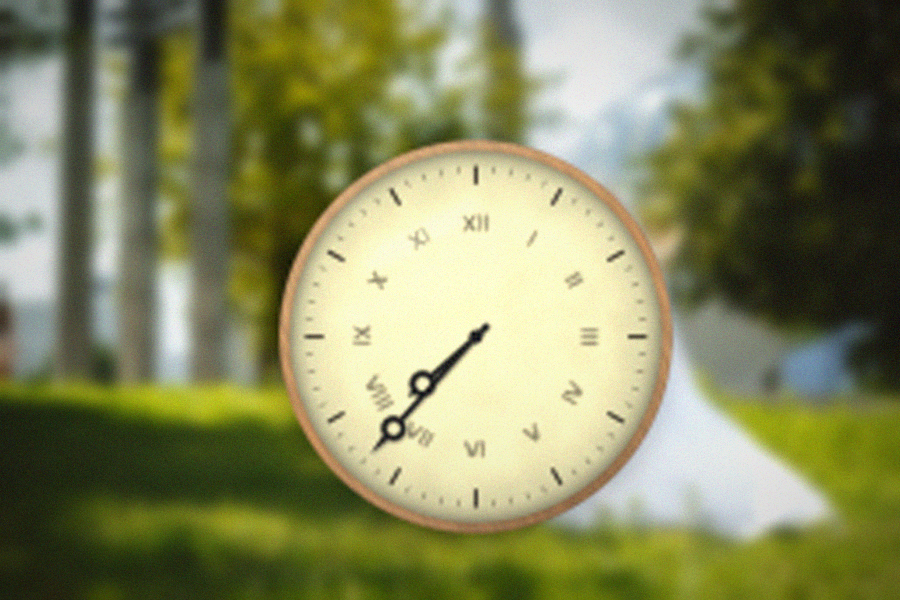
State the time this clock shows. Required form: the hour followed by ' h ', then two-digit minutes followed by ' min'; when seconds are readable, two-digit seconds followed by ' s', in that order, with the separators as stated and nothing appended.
7 h 37 min
